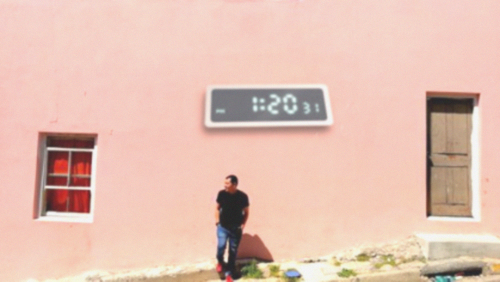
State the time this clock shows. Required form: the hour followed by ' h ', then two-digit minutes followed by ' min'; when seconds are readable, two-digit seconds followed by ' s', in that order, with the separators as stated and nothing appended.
1 h 20 min
